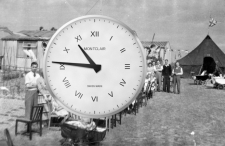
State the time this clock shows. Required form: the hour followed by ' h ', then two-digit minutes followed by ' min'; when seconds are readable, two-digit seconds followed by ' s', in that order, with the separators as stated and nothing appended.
10 h 46 min
